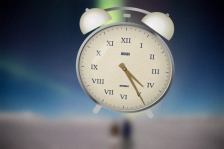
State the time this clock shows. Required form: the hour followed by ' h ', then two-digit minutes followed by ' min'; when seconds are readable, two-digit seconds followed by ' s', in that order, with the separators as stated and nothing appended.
4 h 25 min
